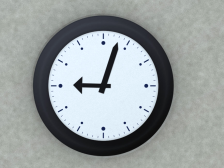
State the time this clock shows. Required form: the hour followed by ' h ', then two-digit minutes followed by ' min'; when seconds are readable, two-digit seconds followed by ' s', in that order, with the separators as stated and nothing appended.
9 h 03 min
